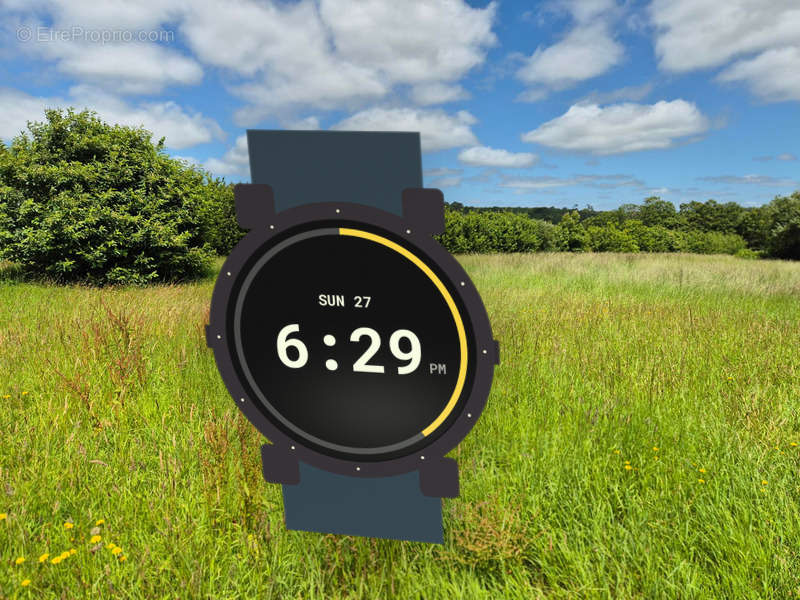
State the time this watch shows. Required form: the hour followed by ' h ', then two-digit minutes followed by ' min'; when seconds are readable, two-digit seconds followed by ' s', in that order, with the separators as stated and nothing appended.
6 h 29 min
